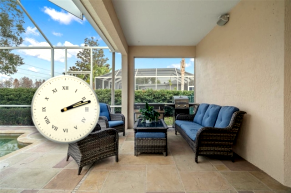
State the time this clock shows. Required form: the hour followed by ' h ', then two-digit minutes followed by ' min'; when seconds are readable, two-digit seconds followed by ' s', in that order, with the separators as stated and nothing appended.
2 h 12 min
